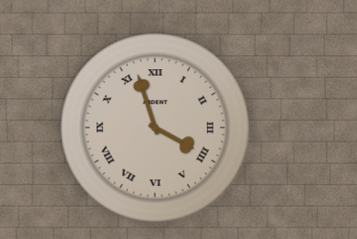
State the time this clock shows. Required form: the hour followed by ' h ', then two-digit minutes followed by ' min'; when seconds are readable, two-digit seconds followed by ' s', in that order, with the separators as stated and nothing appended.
3 h 57 min
